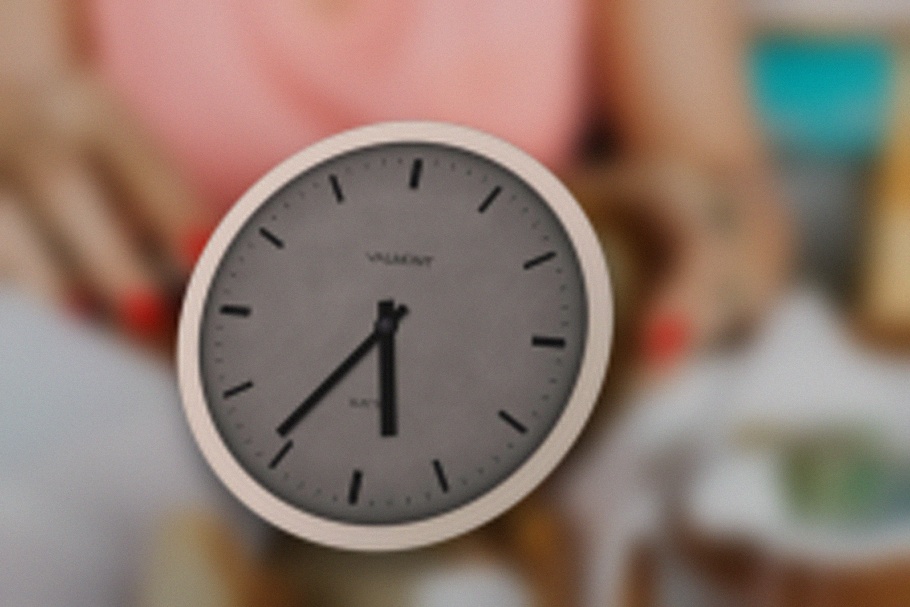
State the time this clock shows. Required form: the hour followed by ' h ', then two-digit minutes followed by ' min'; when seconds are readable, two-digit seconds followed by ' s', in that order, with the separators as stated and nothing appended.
5 h 36 min
